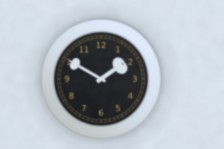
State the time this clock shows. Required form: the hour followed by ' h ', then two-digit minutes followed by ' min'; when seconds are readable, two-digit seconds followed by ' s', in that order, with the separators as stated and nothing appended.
1 h 50 min
